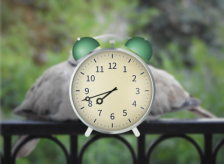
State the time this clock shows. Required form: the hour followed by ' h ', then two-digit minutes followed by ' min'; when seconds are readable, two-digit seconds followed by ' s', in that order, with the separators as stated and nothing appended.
7 h 42 min
